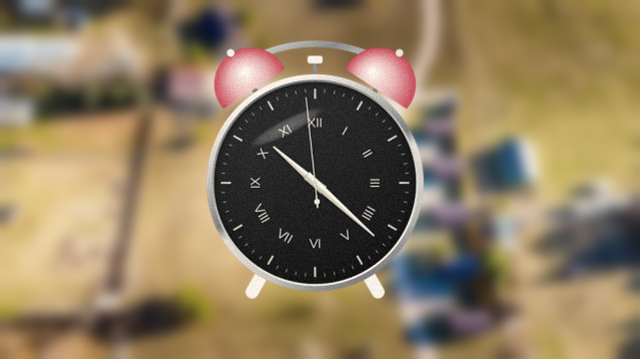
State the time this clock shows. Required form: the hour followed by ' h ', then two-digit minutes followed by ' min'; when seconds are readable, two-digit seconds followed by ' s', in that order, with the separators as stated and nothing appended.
10 h 21 min 59 s
